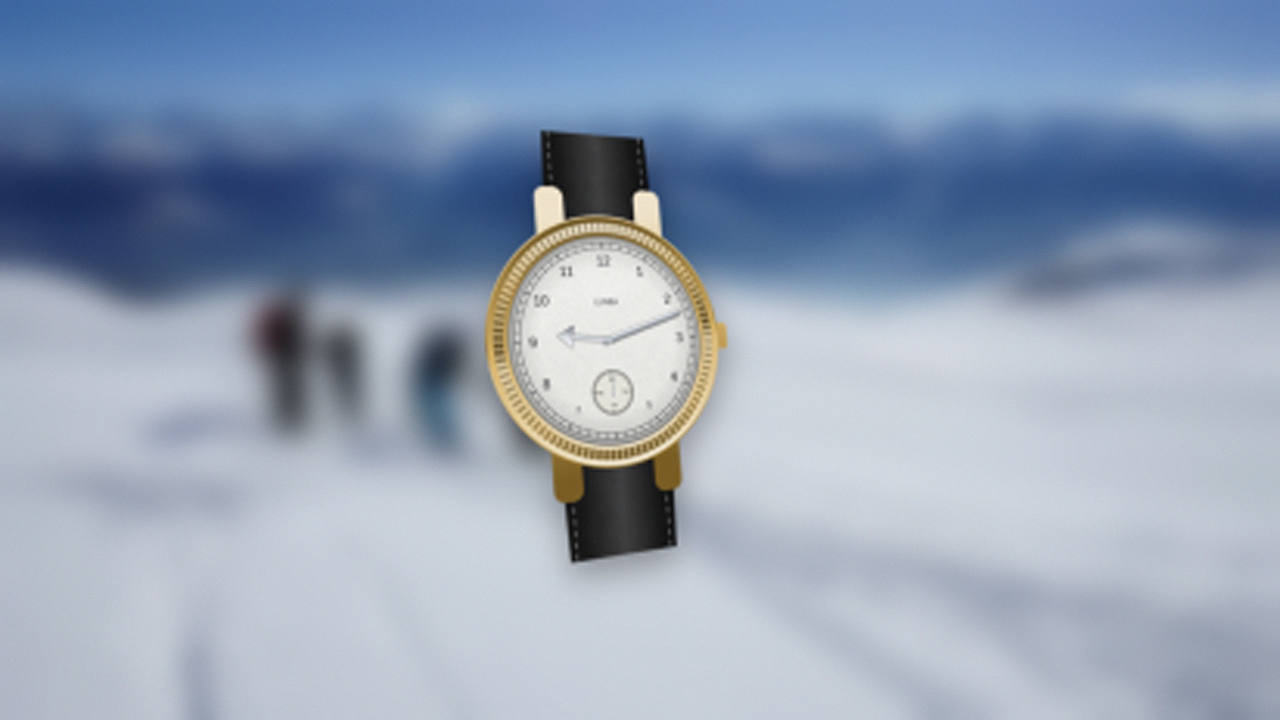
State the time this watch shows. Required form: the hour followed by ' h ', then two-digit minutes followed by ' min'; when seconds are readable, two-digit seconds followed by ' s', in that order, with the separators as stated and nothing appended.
9 h 12 min
